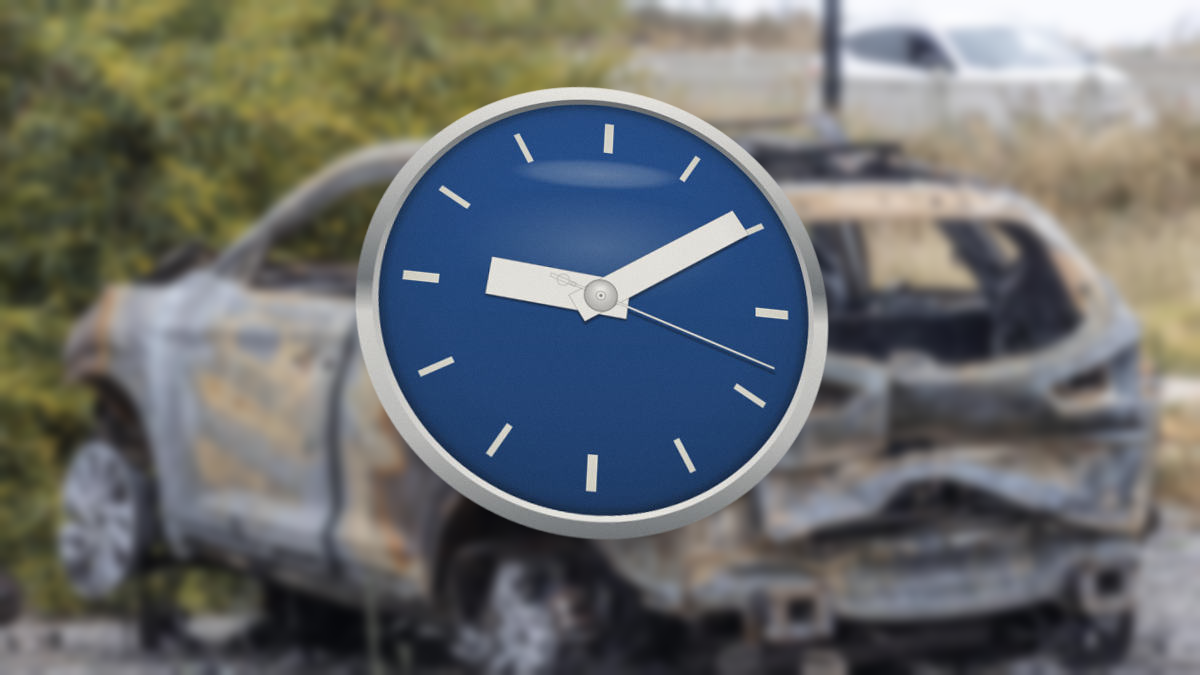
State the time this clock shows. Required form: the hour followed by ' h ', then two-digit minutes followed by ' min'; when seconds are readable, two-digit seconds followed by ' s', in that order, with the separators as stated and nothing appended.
9 h 09 min 18 s
